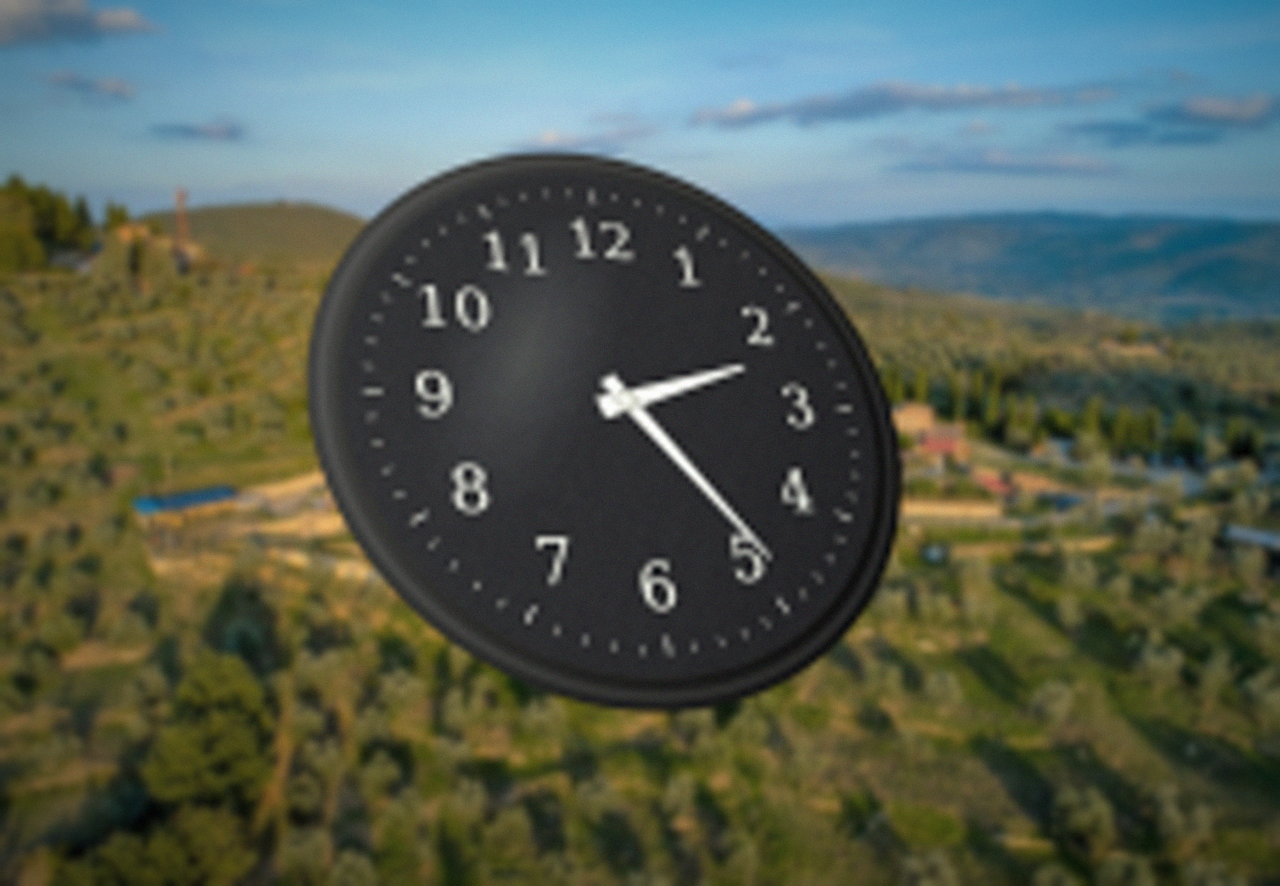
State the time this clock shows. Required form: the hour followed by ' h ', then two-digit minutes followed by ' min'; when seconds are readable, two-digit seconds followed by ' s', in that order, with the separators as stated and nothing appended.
2 h 24 min
